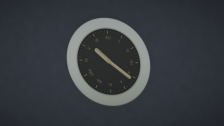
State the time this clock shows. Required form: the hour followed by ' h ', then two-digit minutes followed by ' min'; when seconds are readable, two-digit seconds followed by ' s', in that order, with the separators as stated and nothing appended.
10 h 21 min
